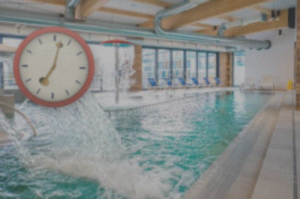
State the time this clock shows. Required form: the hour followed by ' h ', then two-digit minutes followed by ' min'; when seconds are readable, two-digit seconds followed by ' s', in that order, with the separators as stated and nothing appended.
7 h 02 min
